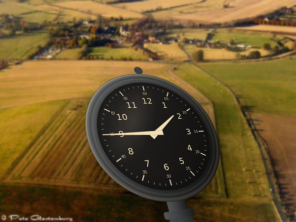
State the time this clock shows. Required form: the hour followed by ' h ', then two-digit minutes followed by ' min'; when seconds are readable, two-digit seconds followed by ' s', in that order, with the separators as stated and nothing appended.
1 h 45 min
